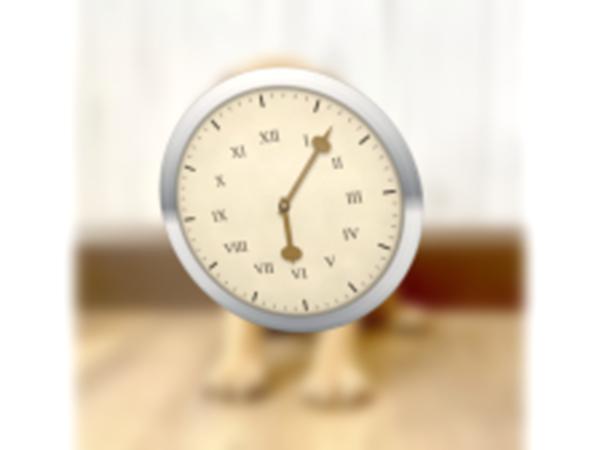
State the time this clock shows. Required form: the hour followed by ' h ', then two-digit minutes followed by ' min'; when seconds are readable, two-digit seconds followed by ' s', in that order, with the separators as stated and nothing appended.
6 h 07 min
